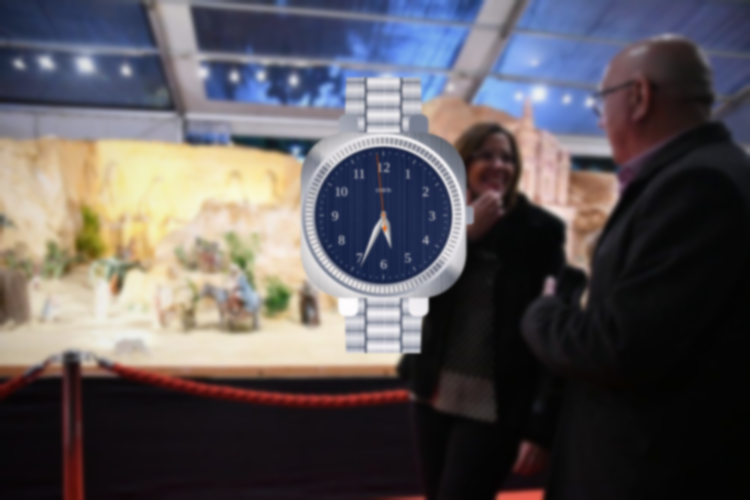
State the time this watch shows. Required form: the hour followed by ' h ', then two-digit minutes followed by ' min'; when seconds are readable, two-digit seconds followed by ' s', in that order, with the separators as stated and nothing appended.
5 h 33 min 59 s
